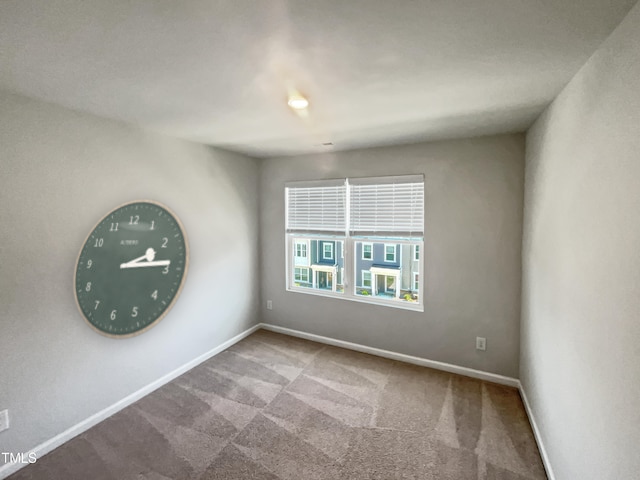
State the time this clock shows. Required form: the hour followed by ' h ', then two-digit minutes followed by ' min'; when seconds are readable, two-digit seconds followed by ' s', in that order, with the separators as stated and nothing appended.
2 h 14 min
